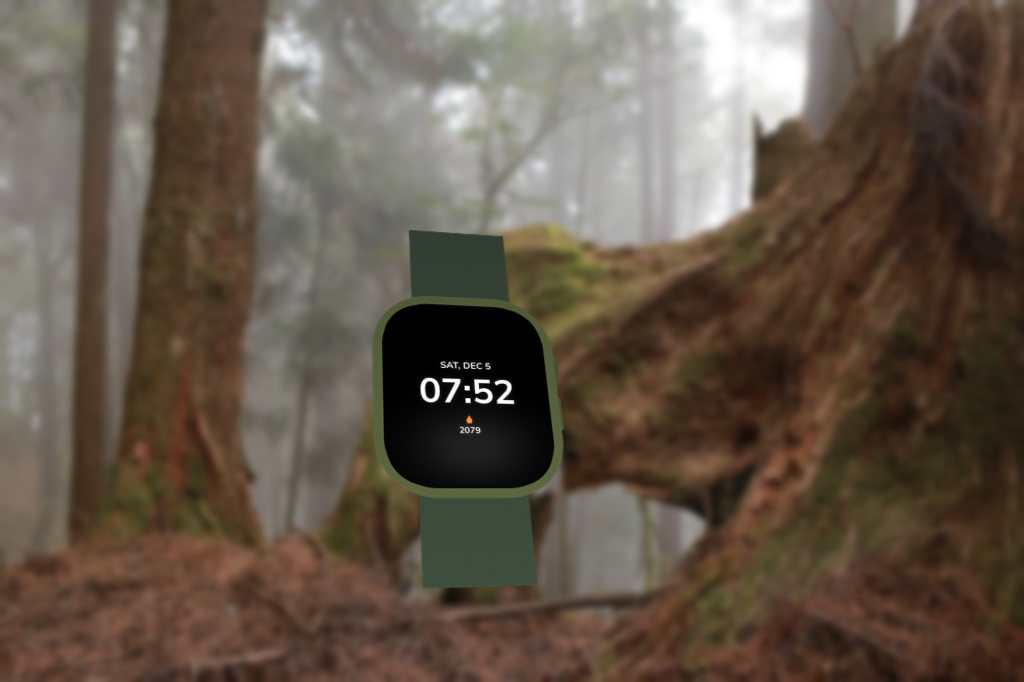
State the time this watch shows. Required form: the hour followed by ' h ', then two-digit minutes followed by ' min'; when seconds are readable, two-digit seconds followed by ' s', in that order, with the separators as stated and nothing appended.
7 h 52 min
